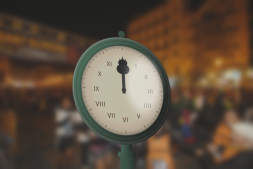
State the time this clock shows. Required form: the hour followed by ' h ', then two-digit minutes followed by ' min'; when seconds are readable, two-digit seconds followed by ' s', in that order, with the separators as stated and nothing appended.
12 h 00 min
